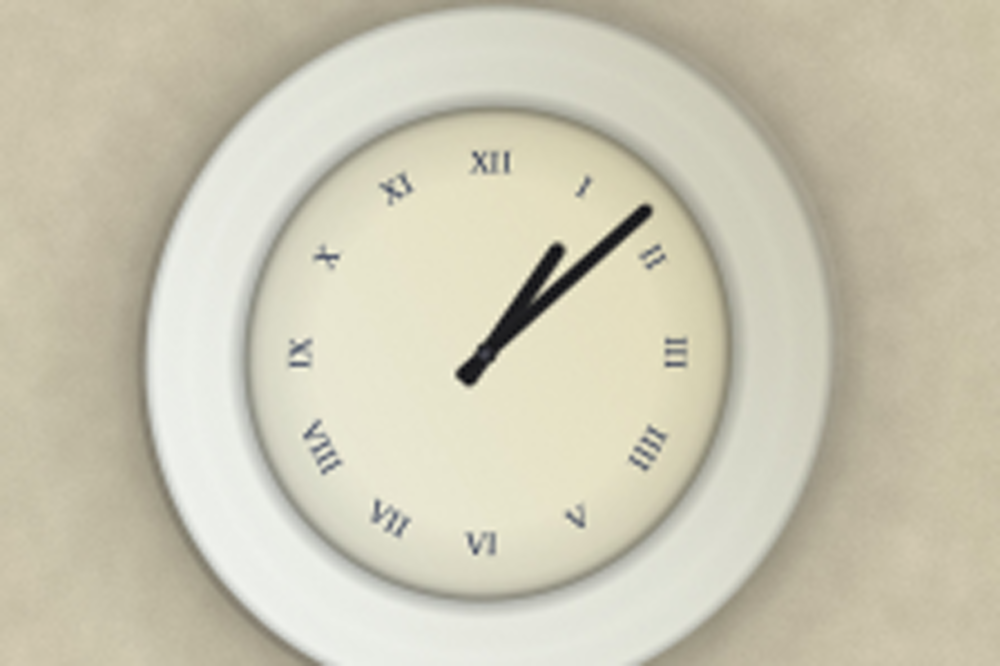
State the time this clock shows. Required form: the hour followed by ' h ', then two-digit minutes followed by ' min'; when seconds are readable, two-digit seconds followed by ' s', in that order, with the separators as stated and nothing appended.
1 h 08 min
